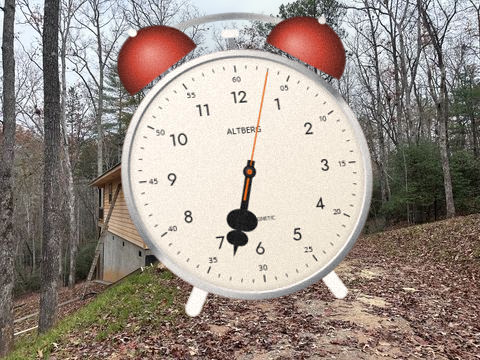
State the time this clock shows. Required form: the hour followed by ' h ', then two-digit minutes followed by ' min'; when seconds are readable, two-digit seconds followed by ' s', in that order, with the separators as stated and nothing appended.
6 h 33 min 03 s
